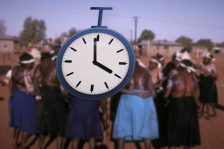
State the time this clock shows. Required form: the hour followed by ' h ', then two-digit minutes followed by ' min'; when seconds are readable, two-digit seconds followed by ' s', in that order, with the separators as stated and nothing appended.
3 h 59 min
